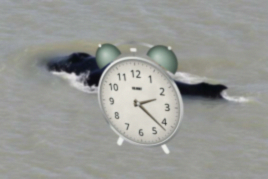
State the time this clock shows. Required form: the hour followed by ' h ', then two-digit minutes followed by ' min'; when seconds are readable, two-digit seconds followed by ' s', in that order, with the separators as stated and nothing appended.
2 h 22 min
